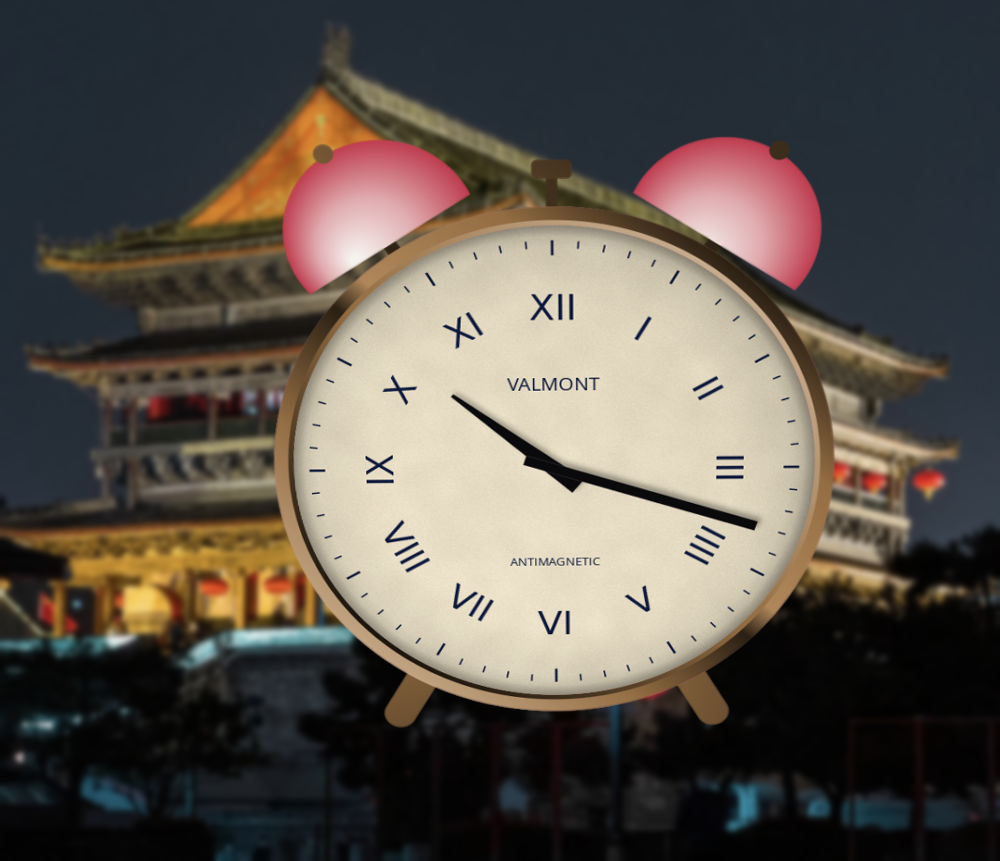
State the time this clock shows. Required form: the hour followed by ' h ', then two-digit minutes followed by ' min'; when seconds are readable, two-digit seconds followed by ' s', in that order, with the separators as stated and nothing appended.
10 h 18 min
